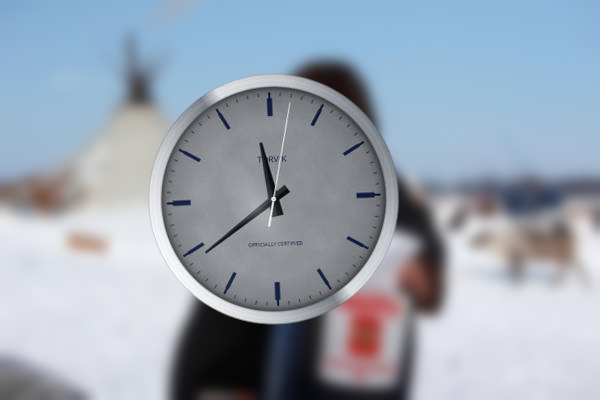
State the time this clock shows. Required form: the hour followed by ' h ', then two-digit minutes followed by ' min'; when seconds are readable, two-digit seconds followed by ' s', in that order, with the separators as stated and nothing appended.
11 h 39 min 02 s
